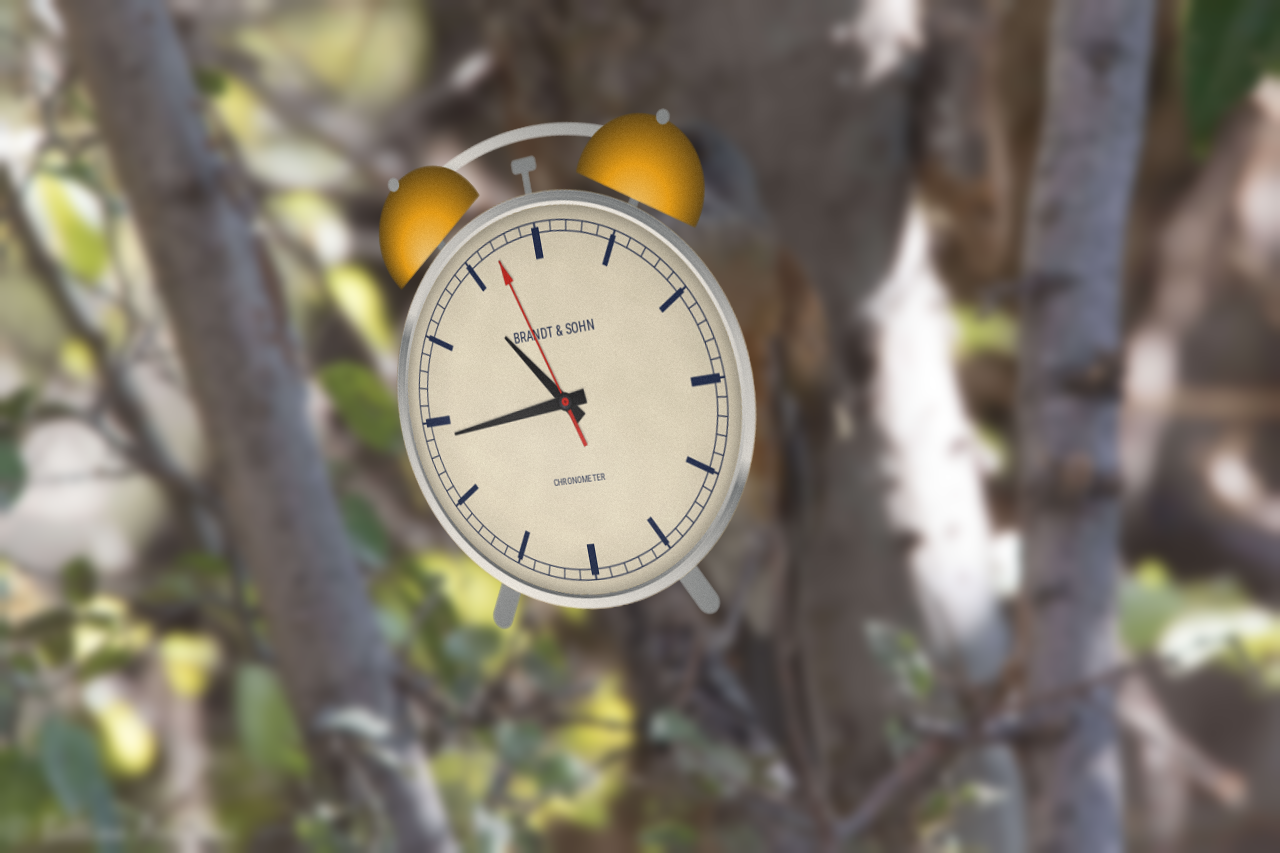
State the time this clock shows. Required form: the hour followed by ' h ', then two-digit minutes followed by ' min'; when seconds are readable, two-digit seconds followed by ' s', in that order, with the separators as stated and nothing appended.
10 h 43 min 57 s
